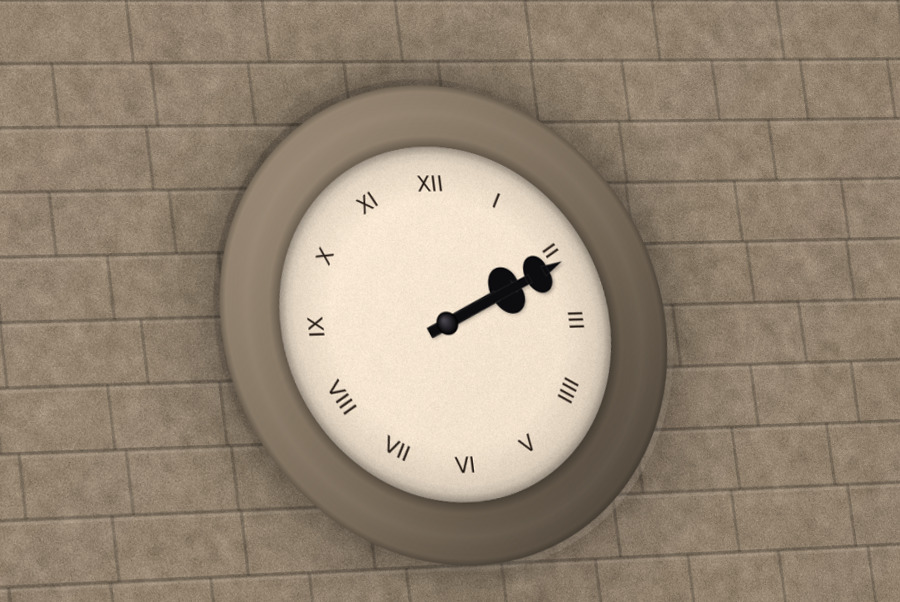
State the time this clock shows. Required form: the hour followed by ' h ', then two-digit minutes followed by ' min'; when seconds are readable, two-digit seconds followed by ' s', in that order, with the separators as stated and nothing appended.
2 h 11 min
